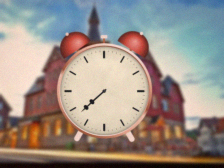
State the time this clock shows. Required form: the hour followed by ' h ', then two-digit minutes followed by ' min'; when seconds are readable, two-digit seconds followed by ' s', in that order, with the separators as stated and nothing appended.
7 h 38 min
